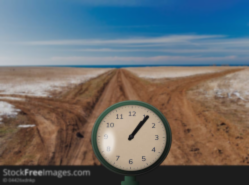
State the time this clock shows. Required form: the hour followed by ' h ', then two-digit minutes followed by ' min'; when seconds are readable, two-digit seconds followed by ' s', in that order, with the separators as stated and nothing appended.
1 h 06 min
